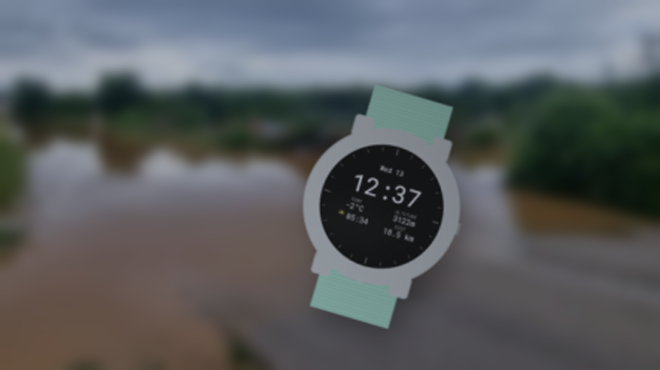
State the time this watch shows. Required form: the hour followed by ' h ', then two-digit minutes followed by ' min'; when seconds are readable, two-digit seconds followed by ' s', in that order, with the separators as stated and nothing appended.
12 h 37 min
